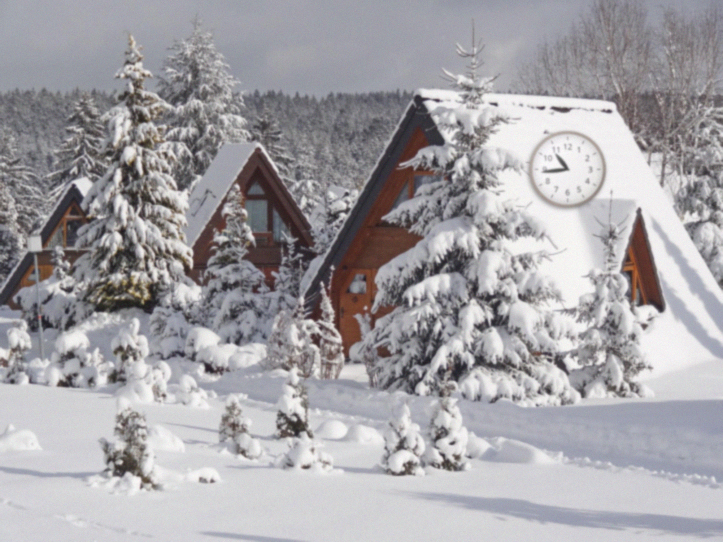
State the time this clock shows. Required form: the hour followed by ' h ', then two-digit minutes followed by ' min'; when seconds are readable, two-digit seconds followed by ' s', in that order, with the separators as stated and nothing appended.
10 h 44 min
